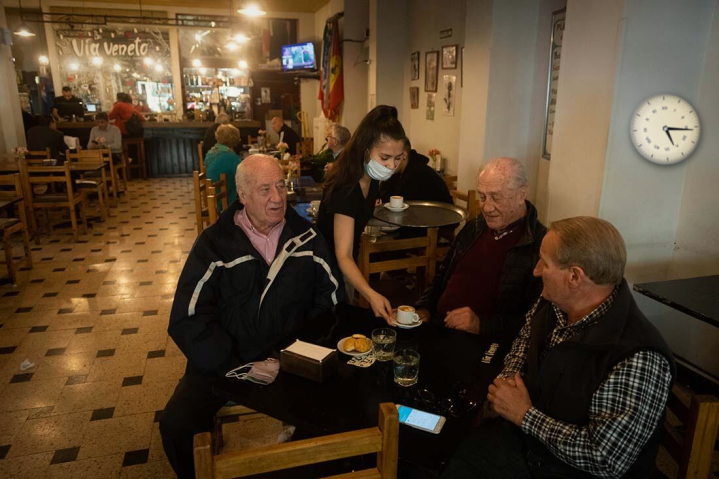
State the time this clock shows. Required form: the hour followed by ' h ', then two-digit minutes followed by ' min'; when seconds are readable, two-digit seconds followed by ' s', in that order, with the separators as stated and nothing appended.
5 h 16 min
